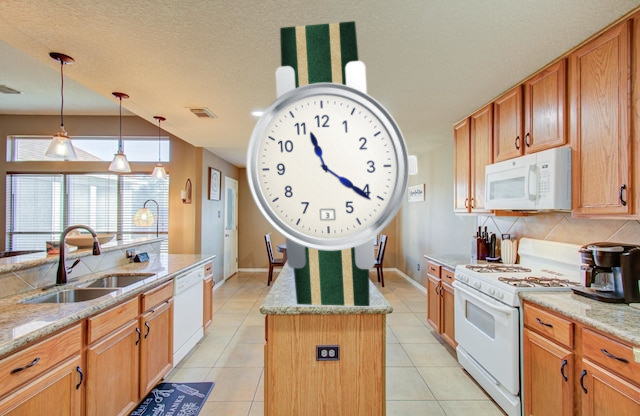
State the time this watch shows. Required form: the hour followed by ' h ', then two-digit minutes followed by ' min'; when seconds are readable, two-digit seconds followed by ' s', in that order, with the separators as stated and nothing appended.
11 h 21 min
